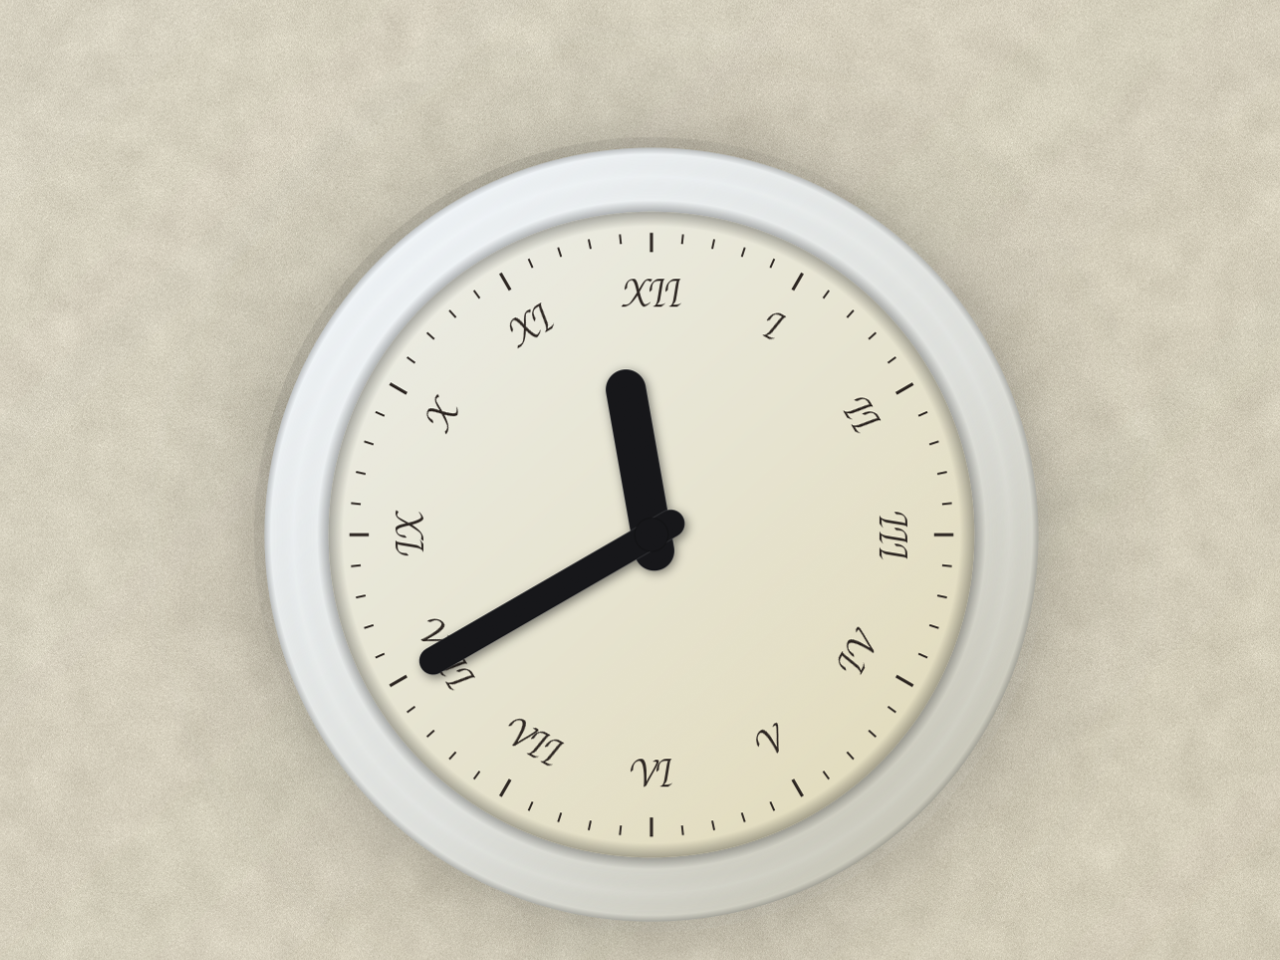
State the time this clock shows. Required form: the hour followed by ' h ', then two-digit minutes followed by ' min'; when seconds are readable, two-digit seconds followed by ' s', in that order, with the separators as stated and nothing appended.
11 h 40 min
